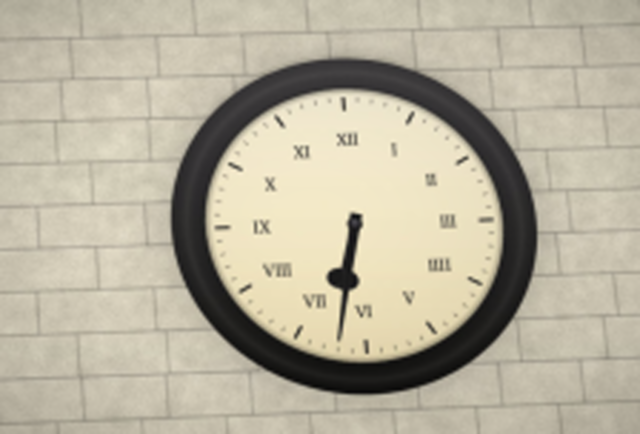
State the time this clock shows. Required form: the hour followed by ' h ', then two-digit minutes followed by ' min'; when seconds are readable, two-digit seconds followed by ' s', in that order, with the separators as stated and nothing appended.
6 h 32 min
